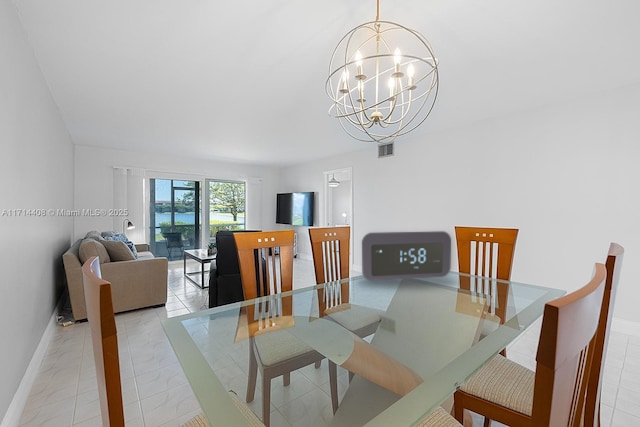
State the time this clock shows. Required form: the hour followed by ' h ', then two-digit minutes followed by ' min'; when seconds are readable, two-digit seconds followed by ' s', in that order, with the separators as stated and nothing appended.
1 h 58 min
